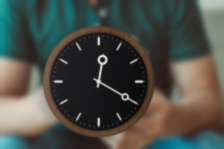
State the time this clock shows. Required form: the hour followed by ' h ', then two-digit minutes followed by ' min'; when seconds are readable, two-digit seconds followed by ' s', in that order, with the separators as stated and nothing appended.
12 h 20 min
